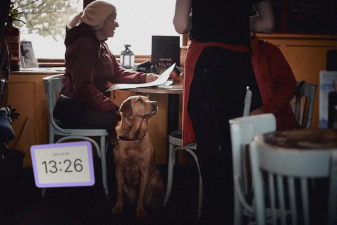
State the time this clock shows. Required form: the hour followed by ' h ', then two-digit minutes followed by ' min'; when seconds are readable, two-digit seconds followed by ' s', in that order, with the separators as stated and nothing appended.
13 h 26 min
